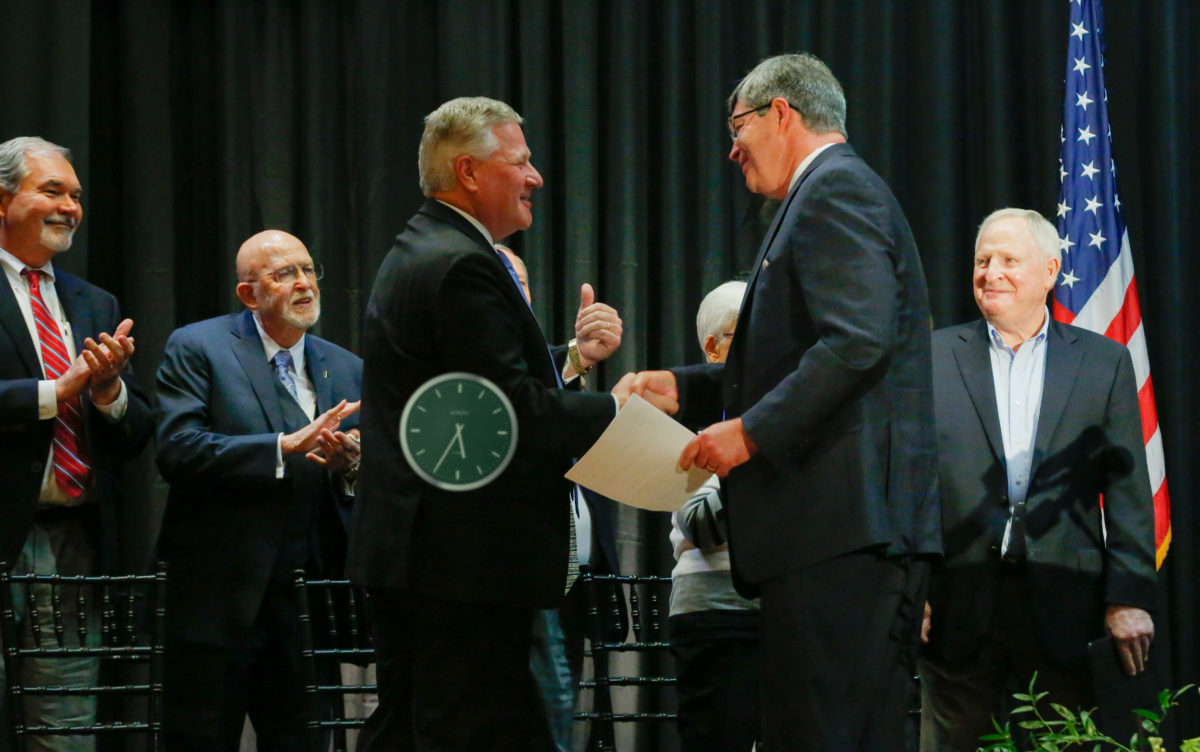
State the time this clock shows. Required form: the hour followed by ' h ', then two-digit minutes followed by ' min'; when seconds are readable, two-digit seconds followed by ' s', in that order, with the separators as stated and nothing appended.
5 h 35 min
